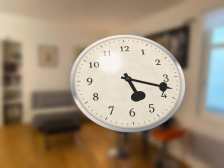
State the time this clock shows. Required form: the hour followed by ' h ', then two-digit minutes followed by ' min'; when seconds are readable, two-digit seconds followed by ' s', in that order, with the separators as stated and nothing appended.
5 h 18 min
